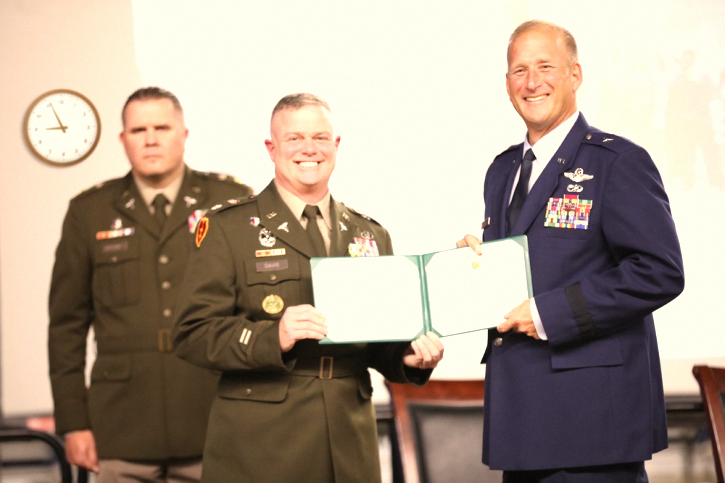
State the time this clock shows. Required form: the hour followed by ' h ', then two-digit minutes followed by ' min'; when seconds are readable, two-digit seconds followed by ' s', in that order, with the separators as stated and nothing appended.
8 h 56 min
